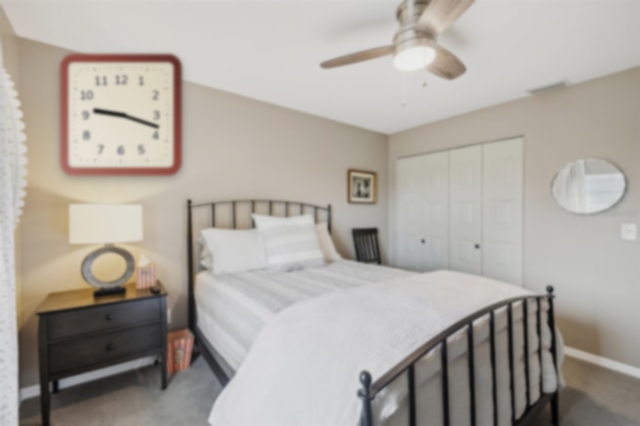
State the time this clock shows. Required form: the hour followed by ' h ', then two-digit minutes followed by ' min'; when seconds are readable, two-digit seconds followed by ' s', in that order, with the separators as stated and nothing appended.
9 h 18 min
